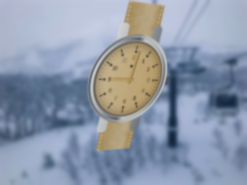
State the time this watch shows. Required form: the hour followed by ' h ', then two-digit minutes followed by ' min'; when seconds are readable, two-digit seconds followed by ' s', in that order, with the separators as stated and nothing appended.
9 h 01 min
